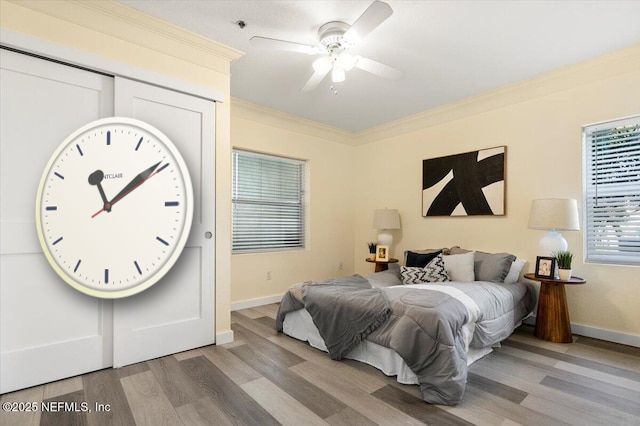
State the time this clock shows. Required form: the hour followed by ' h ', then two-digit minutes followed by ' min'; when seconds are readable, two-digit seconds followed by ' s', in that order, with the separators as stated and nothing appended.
11 h 09 min 10 s
